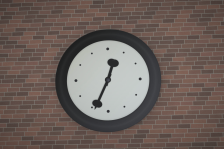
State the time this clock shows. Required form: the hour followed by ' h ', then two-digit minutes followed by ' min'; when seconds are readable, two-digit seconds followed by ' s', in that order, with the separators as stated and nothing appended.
12 h 34 min
